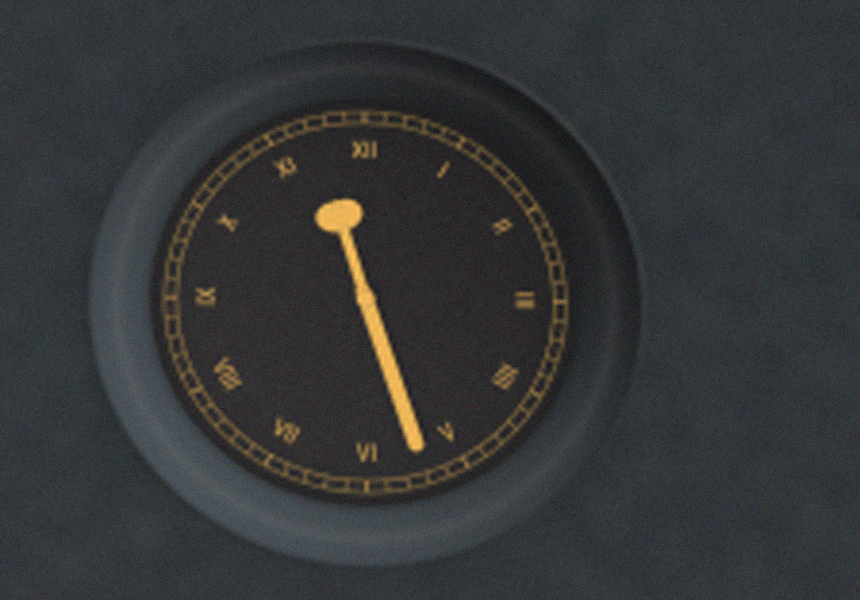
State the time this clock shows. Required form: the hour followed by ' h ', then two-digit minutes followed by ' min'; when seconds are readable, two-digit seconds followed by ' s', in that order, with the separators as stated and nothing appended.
11 h 27 min
